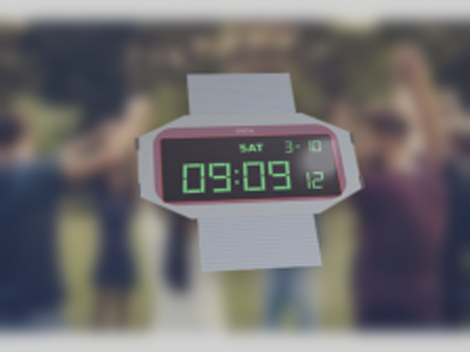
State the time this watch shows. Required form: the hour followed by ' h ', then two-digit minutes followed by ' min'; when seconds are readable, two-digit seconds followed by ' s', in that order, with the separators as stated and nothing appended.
9 h 09 min 12 s
